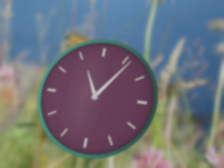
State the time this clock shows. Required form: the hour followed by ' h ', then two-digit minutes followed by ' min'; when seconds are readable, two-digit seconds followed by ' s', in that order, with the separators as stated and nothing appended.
11 h 06 min
